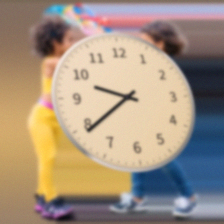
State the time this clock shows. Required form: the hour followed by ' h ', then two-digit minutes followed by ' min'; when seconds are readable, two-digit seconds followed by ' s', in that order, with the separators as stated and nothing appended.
9 h 39 min
